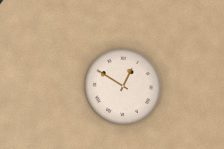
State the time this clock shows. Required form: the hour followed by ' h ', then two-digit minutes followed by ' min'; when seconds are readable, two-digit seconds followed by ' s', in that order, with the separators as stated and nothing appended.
12 h 50 min
